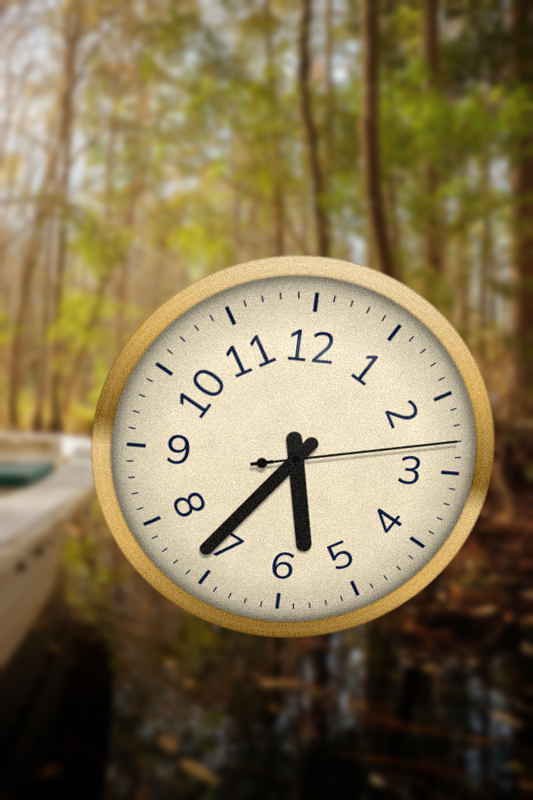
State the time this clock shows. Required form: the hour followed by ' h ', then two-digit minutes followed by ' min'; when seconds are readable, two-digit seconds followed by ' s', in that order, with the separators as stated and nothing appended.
5 h 36 min 13 s
